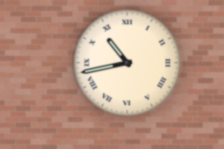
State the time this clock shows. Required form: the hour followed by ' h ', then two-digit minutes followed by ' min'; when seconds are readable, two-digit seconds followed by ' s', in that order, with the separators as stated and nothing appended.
10 h 43 min
